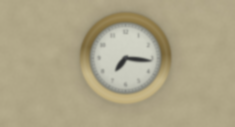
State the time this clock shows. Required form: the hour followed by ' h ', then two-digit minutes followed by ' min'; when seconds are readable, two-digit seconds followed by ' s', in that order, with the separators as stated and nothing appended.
7 h 16 min
